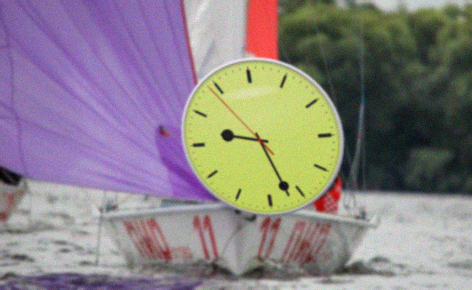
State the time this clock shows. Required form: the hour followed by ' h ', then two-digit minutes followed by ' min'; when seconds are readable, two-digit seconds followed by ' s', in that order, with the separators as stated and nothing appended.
9 h 26 min 54 s
